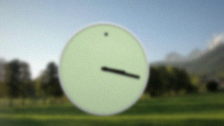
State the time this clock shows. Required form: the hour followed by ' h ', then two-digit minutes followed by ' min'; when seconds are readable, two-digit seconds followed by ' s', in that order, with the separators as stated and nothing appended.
3 h 17 min
